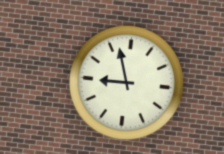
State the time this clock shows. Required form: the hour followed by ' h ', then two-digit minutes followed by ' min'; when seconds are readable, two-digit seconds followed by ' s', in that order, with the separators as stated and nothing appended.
8 h 57 min
